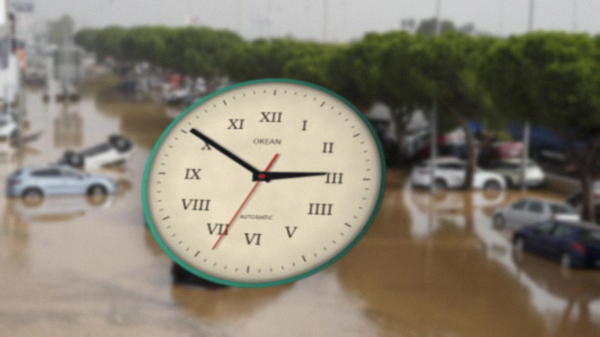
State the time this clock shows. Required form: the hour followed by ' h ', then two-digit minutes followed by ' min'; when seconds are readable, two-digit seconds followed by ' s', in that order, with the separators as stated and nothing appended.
2 h 50 min 34 s
